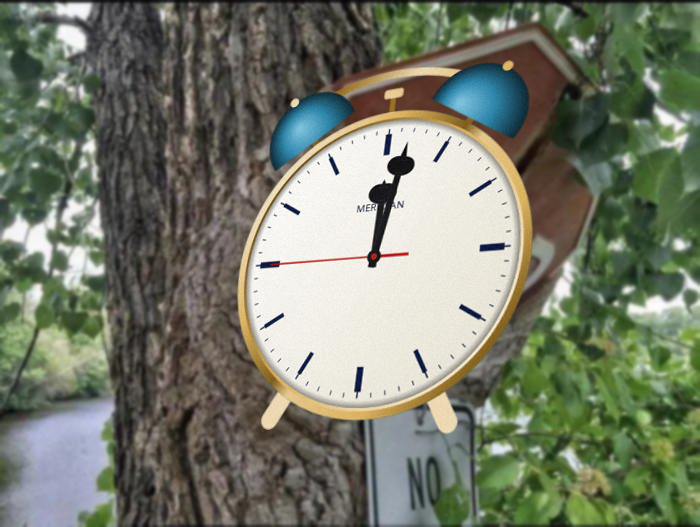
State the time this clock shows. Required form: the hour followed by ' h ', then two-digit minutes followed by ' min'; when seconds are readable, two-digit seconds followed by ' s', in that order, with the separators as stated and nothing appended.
12 h 01 min 45 s
